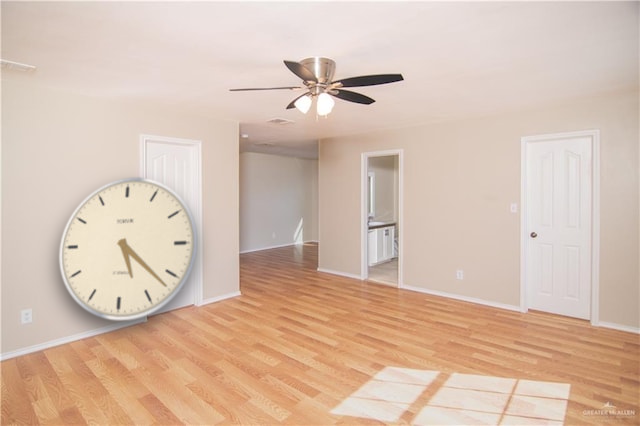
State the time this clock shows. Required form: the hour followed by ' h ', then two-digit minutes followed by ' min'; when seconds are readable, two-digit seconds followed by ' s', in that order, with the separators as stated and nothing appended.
5 h 22 min
